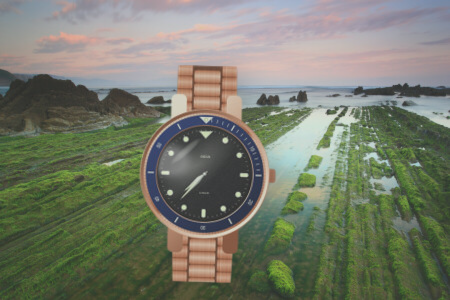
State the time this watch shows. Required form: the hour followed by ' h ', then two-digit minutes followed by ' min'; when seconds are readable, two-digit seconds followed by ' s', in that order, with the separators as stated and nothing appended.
7 h 37 min
